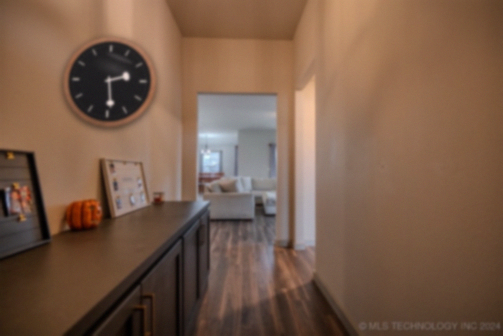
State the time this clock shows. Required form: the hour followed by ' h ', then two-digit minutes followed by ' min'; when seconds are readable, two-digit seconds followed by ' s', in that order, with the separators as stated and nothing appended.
2 h 29 min
